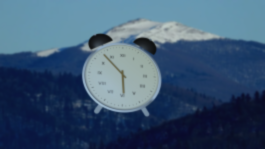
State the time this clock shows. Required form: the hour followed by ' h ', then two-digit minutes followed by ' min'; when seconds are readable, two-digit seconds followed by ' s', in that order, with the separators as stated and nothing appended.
5 h 53 min
